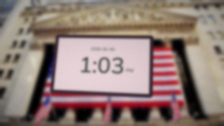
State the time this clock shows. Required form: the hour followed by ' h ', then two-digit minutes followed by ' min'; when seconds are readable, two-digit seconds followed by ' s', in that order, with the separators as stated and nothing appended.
1 h 03 min
